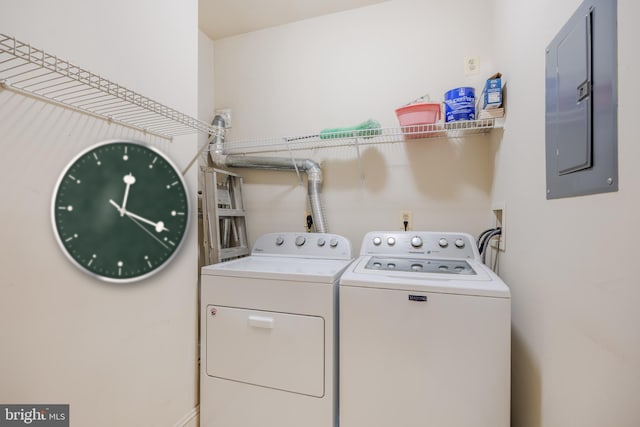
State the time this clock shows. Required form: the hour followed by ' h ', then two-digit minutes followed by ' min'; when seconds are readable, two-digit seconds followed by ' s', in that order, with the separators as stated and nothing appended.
12 h 18 min 21 s
